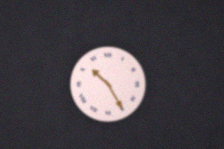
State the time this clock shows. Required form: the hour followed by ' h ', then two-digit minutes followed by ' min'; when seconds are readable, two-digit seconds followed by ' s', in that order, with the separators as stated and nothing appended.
10 h 25 min
